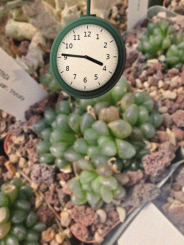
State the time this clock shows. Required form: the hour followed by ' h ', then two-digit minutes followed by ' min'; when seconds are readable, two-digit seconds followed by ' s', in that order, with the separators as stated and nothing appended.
3 h 46 min
